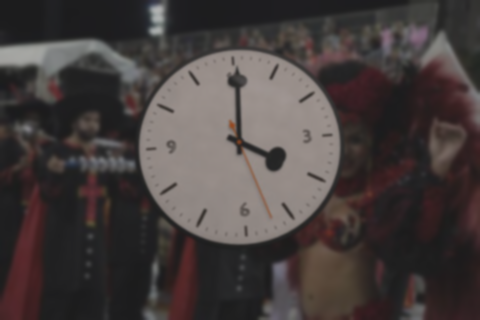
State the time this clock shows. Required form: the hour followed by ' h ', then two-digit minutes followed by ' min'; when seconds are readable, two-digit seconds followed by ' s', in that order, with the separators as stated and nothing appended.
4 h 00 min 27 s
